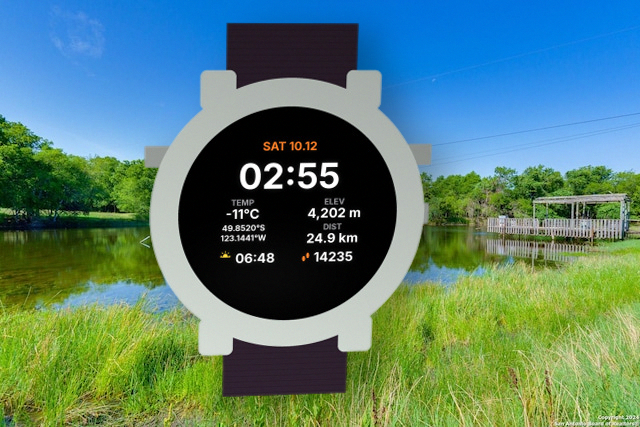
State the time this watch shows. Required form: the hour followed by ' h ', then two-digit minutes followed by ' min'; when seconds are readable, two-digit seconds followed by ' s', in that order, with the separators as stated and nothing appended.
2 h 55 min
